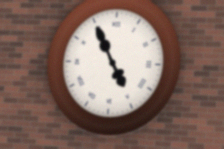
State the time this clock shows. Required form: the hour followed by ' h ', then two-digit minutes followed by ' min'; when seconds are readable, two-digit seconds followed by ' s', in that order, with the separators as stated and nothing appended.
4 h 55 min
